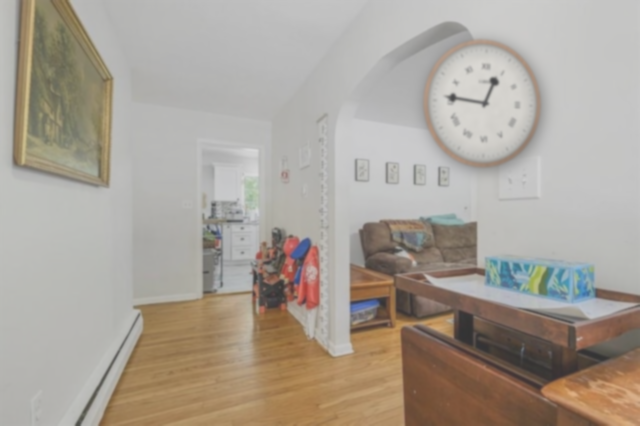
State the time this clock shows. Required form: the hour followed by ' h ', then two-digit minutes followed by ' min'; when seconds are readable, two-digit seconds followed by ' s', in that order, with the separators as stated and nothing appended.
12 h 46 min
